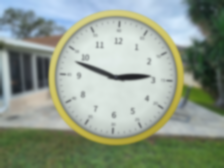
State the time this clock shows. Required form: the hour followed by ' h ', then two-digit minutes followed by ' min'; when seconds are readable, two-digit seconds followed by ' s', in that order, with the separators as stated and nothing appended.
2 h 48 min
